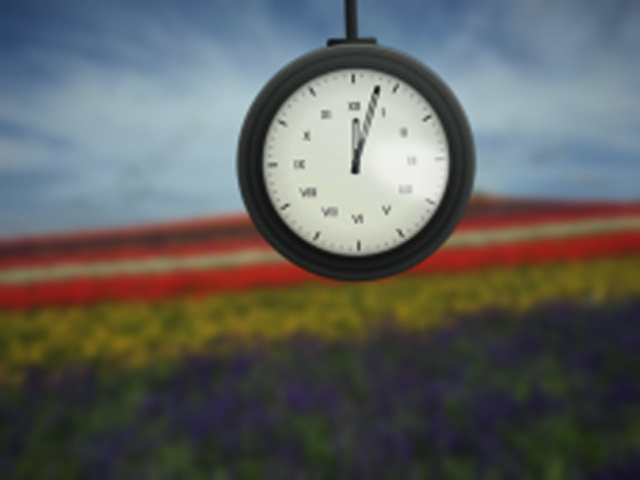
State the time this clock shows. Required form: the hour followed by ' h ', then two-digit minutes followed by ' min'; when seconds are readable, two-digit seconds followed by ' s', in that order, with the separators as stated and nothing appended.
12 h 03 min
